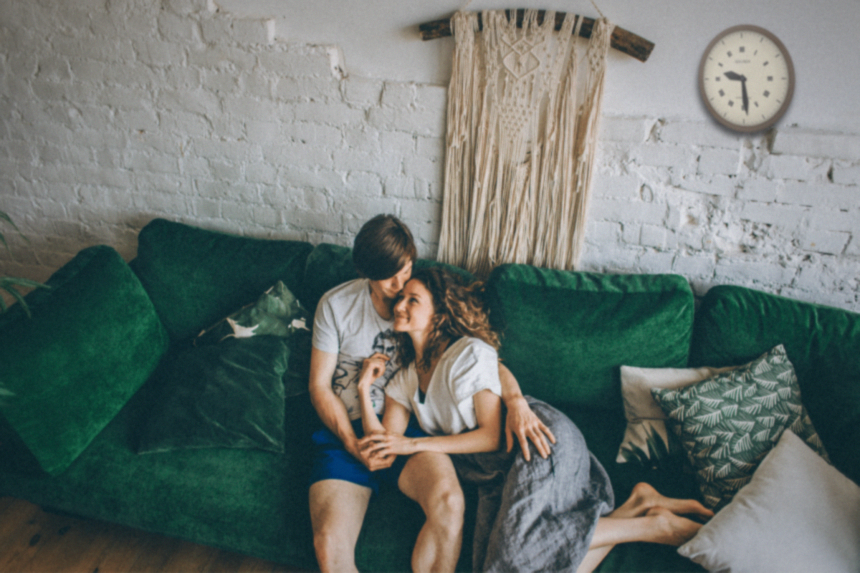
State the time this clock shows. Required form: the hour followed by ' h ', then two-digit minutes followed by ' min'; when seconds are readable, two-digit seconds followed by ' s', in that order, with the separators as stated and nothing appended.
9 h 29 min
